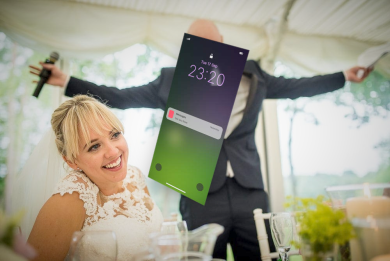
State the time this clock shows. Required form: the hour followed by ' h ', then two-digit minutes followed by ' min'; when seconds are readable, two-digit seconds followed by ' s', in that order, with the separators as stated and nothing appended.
23 h 20 min
